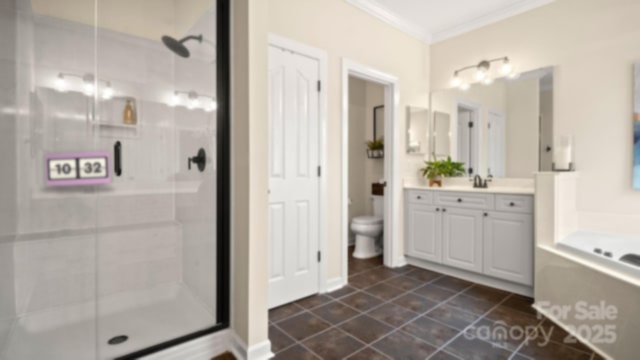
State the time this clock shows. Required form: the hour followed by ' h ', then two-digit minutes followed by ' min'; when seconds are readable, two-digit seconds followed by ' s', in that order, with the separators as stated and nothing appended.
10 h 32 min
